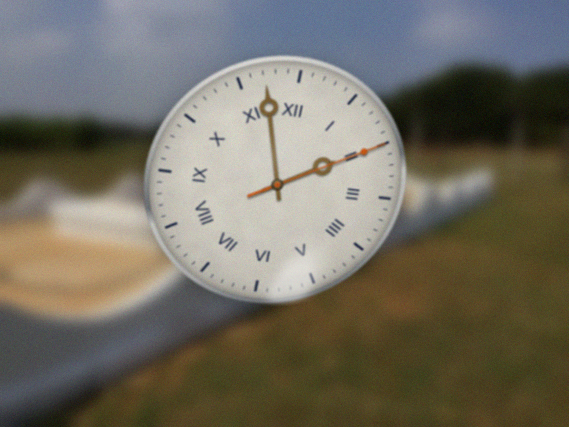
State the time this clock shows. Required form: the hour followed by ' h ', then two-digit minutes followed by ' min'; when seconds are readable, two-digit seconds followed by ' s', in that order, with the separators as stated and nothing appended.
1 h 57 min 10 s
